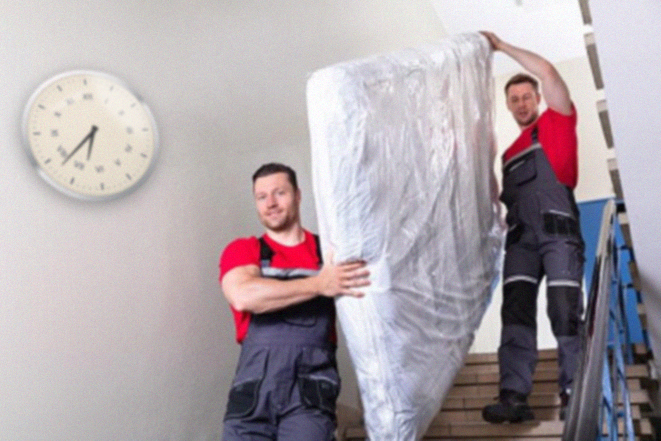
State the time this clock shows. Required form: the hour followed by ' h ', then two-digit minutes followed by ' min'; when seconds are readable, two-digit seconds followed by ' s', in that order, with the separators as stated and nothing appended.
6 h 38 min
